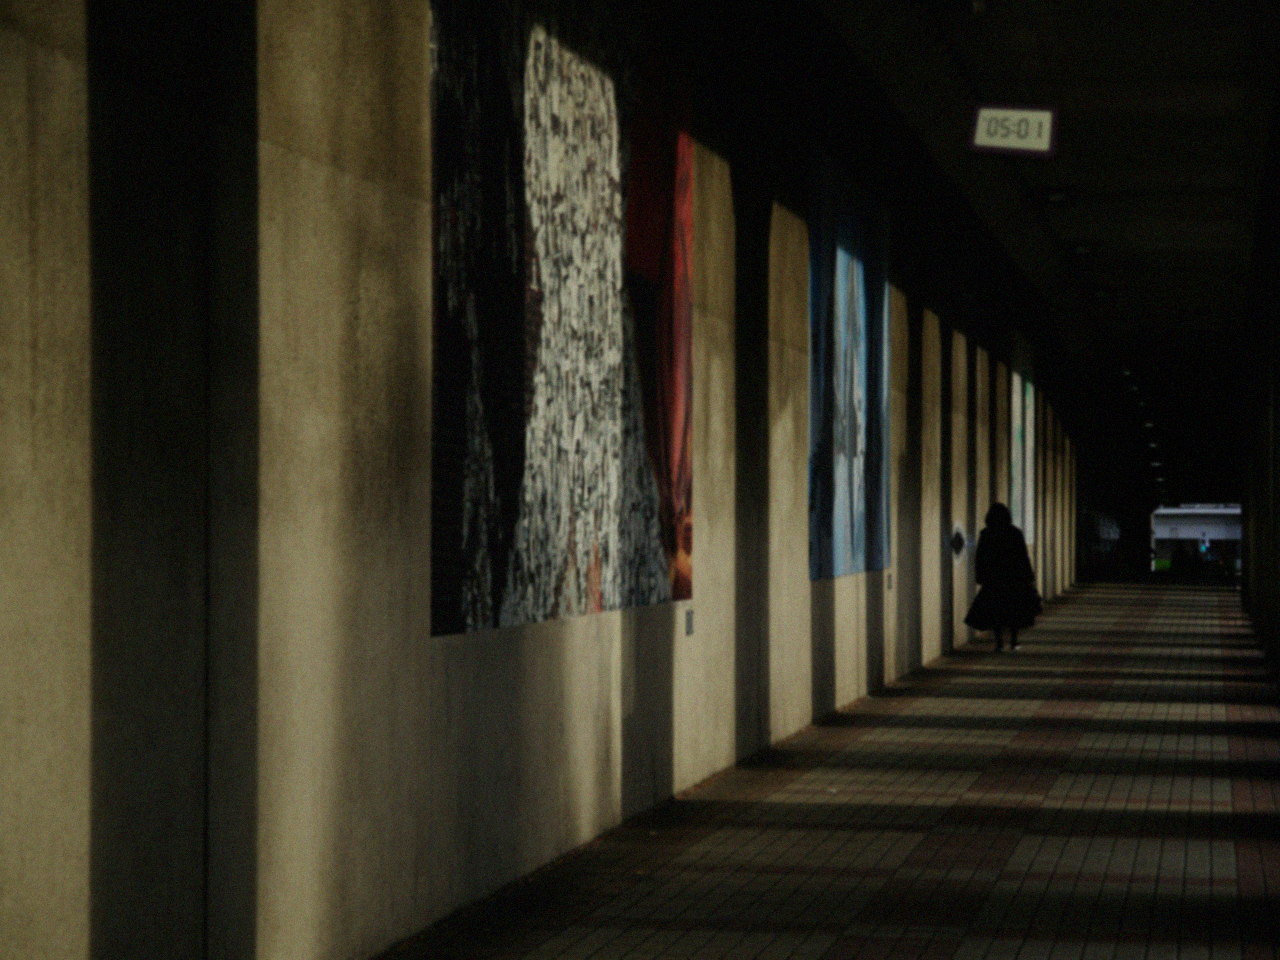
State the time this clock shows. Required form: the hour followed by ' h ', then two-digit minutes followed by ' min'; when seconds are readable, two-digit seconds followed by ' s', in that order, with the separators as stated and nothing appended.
5 h 01 min
